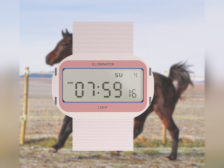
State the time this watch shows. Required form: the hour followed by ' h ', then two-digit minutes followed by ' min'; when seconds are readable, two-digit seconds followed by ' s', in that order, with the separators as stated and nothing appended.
7 h 59 min 16 s
